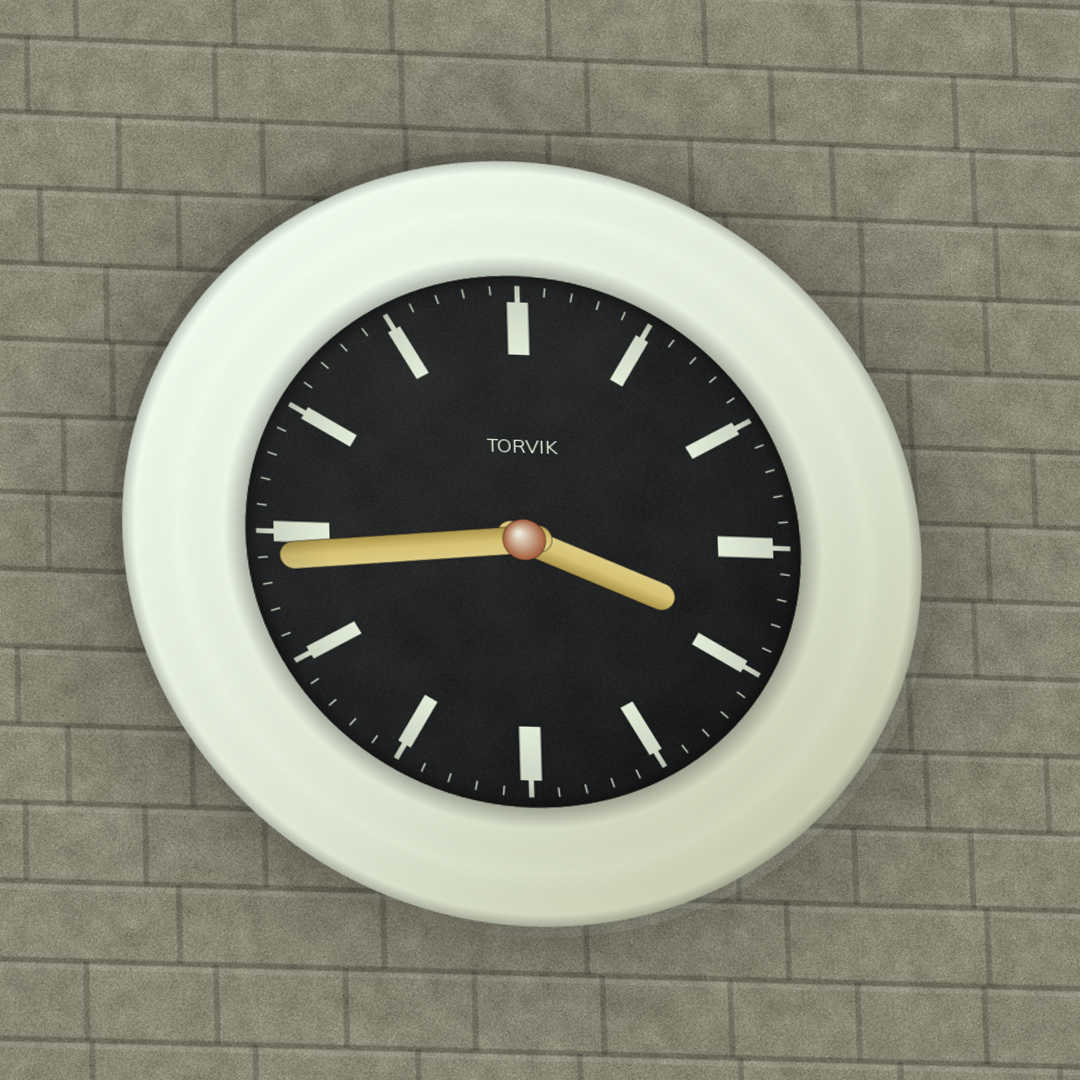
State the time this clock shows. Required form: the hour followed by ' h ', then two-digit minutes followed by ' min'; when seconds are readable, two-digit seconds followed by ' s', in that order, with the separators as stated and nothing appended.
3 h 44 min
